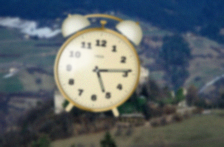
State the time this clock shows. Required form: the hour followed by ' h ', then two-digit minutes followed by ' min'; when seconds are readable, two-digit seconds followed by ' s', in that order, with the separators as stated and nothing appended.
5 h 14 min
